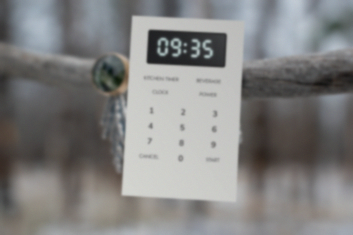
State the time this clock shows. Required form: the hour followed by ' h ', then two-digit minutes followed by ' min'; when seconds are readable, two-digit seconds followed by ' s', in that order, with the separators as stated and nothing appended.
9 h 35 min
